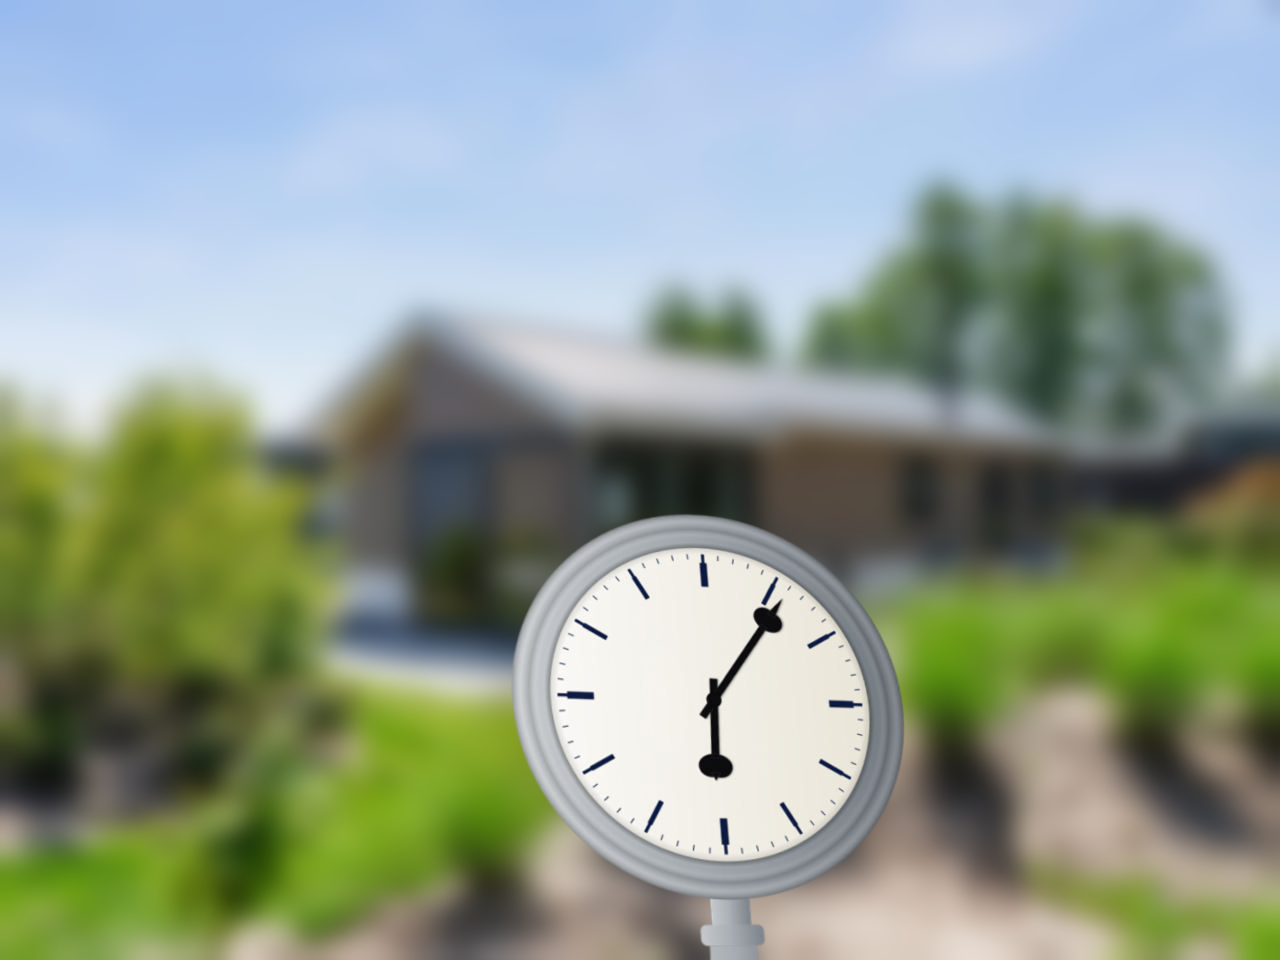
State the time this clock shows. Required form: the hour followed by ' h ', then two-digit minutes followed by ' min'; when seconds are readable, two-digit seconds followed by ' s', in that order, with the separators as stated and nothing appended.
6 h 06 min
